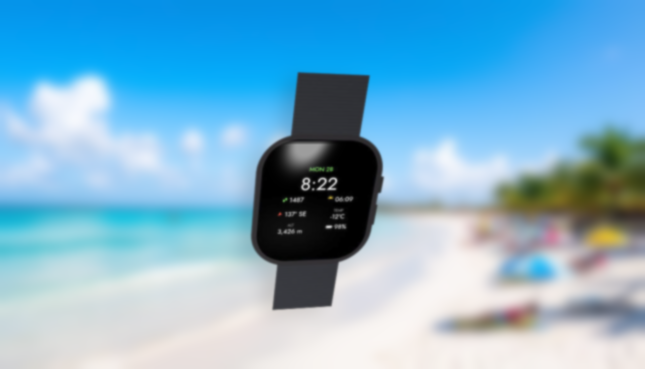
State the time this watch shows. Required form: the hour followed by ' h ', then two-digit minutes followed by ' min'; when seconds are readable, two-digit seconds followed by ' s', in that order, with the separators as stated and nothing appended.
8 h 22 min
